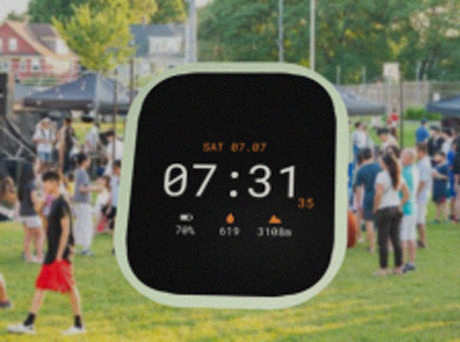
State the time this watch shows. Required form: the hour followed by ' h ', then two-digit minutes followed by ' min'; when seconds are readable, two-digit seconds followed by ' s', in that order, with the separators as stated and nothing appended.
7 h 31 min
